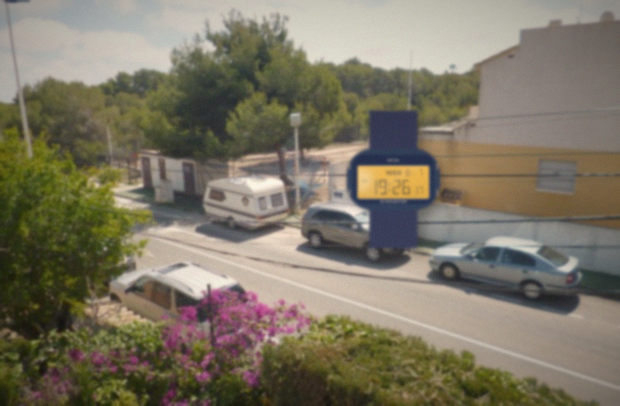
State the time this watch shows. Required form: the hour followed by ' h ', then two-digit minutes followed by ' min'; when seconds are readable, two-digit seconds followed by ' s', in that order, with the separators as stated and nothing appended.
19 h 26 min
